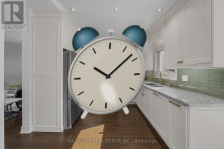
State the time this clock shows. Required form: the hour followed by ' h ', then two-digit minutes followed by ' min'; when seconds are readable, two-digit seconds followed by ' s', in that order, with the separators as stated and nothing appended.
10 h 08 min
